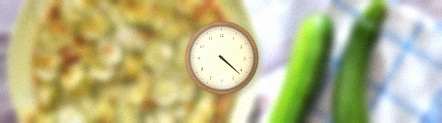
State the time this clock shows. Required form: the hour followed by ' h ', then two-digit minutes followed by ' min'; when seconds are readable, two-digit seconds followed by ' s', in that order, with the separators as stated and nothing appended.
4 h 22 min
